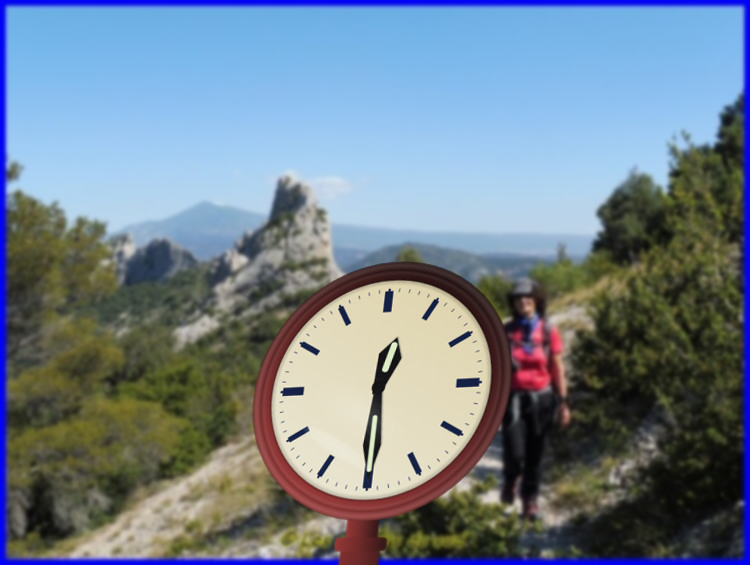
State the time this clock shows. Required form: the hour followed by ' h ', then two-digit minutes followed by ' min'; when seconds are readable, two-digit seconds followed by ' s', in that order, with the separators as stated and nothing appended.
12 h 30 min
